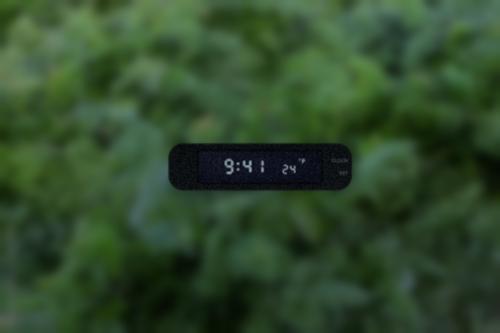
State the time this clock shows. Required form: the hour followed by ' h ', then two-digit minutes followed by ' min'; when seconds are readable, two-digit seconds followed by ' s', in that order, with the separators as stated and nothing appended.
9 h 41 min
